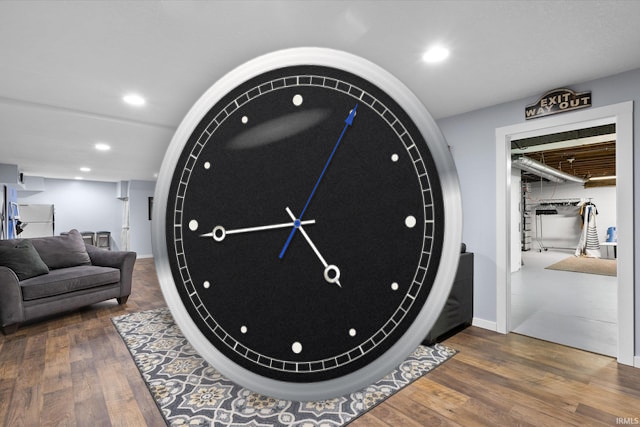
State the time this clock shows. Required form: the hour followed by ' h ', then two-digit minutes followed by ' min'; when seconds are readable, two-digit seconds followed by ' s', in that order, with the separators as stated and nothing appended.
4 h 44 min 05 s
